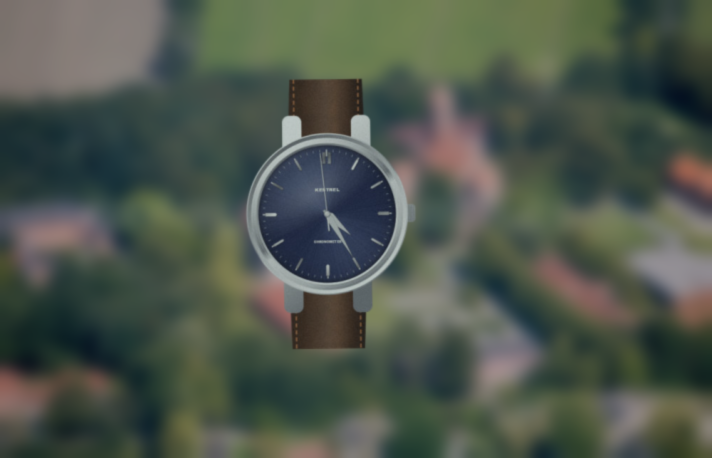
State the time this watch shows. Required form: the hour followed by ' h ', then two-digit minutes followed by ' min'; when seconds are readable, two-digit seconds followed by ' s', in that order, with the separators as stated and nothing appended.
4 h 24 min 59 s
